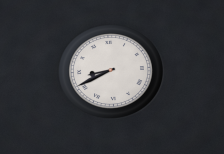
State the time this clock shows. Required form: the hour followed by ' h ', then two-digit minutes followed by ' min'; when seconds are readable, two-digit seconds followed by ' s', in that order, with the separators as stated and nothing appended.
8 h 41 min
